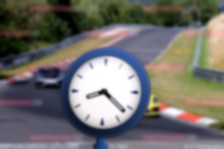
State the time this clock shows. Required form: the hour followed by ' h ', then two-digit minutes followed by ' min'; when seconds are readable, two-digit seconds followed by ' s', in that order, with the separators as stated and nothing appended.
8 h 22 min
